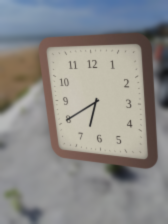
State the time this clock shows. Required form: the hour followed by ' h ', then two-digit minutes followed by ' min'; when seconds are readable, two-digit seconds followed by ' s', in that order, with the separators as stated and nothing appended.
6 h 40 min
